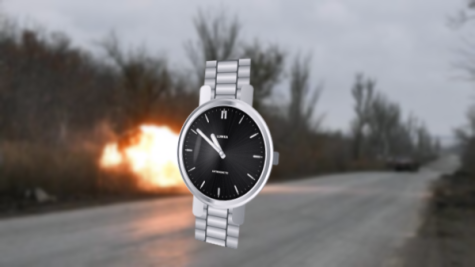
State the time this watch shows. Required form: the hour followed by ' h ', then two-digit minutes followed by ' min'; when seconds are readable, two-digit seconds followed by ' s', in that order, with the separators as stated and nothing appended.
10 h 51 min
